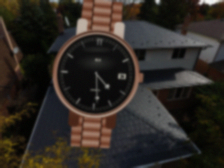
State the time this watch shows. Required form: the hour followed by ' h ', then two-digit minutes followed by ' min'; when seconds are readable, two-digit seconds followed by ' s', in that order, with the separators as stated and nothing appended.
4 h 29 min
